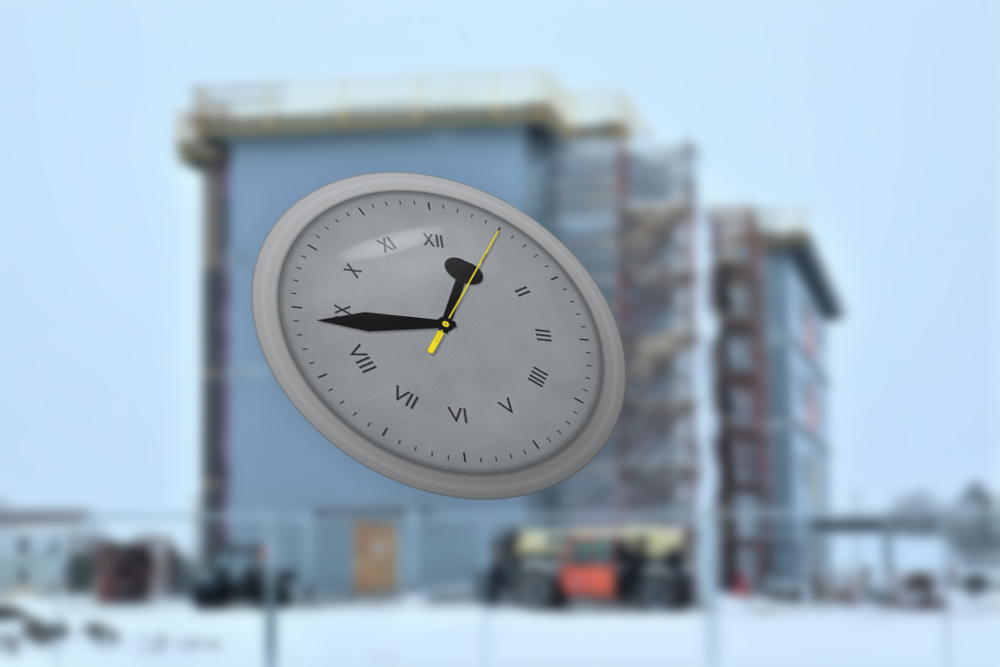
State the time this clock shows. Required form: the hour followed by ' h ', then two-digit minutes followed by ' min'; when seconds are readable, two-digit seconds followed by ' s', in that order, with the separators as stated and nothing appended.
12 h 44 min 05 s
